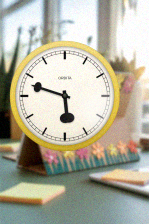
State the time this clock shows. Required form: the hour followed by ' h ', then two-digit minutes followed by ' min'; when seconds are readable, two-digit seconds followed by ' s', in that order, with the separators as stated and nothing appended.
5 h 48 min
